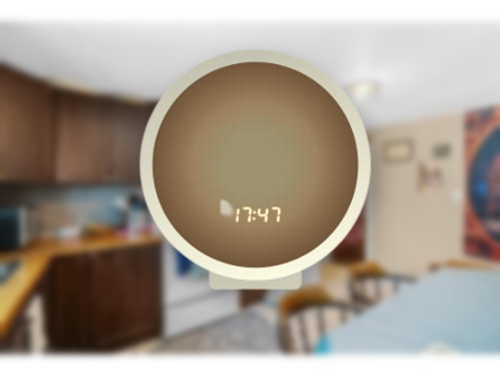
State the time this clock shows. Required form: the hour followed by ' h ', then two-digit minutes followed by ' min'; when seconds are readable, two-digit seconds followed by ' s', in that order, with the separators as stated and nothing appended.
17 h 47 min
